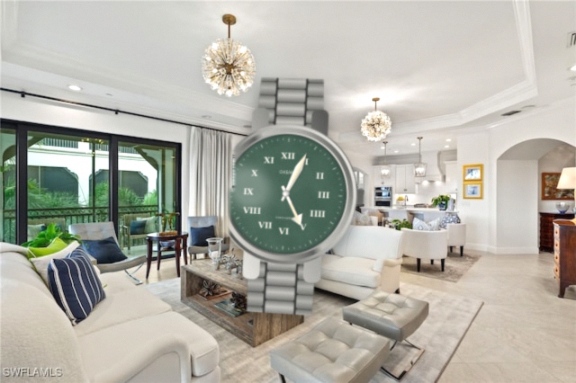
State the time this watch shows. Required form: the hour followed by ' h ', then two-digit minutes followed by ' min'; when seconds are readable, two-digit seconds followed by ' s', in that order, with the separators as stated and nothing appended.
5 h 04 min
